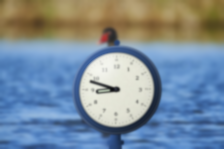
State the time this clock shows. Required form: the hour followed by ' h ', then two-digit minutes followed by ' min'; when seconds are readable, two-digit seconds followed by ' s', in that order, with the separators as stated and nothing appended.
8 h 48 min
